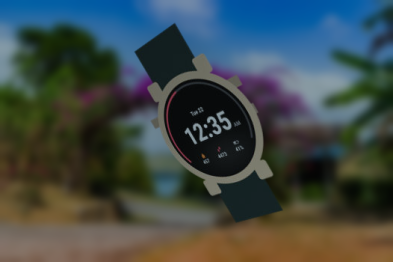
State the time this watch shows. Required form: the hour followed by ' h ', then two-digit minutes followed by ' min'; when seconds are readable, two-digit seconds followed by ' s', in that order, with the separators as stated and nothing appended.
12 h 35 min
